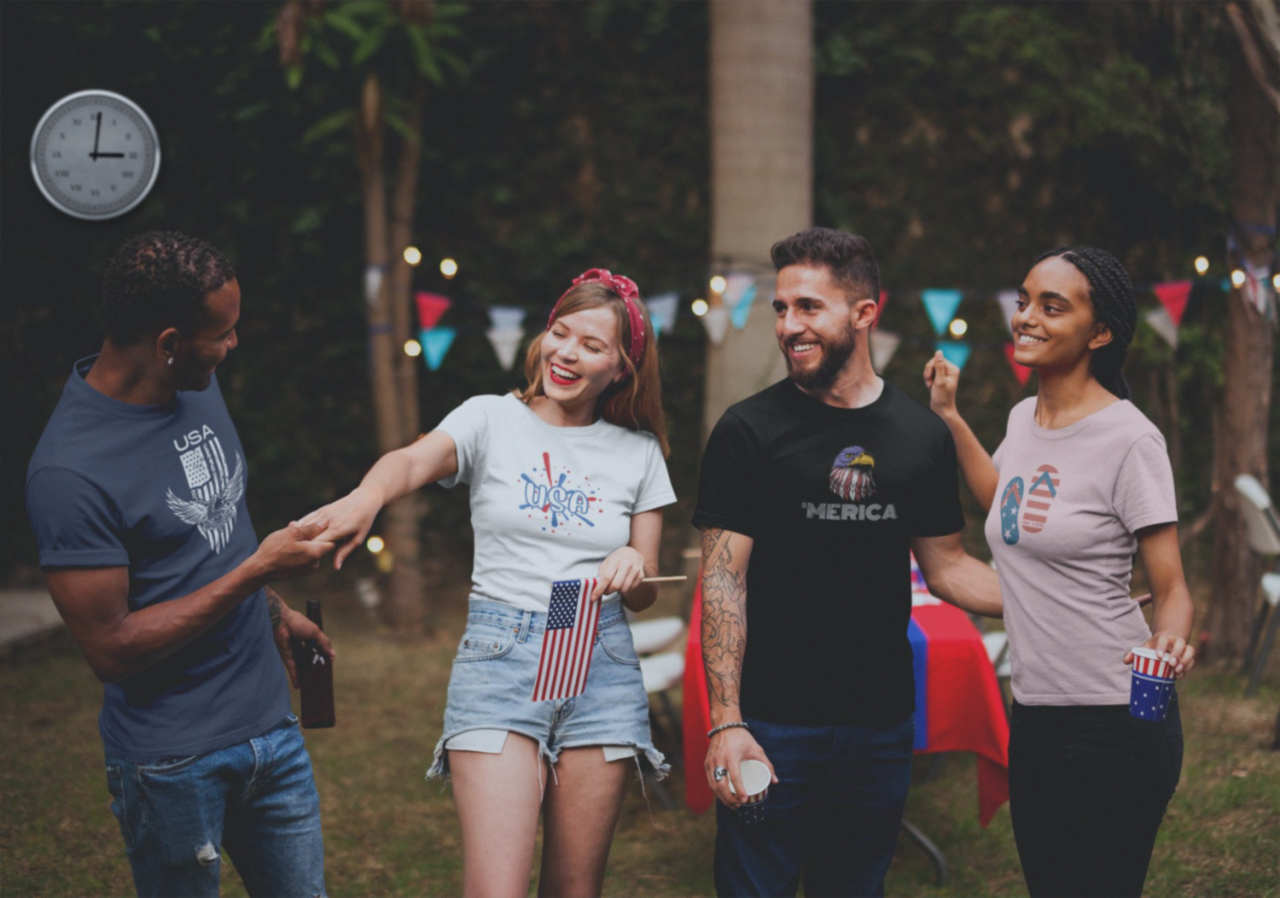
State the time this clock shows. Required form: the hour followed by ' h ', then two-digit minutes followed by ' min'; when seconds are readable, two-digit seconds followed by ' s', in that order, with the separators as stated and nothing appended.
3 h 01 min
